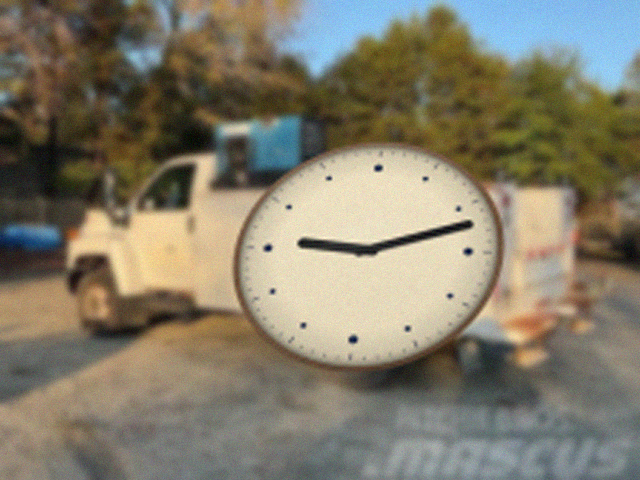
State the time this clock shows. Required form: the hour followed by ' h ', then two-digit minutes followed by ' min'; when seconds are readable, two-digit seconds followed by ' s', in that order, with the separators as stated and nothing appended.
9 h 12 min
